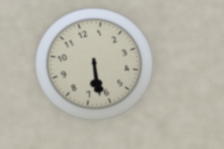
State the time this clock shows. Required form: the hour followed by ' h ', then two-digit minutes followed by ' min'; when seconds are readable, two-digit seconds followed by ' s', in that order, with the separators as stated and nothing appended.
6 h 32 min
